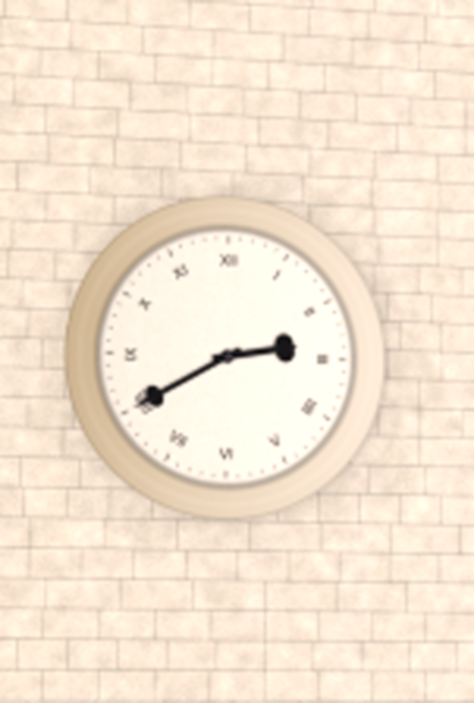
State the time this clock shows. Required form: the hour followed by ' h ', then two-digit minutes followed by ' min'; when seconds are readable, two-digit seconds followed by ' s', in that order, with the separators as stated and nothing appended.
2 h 40 min
